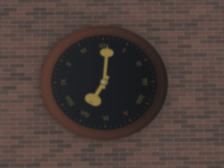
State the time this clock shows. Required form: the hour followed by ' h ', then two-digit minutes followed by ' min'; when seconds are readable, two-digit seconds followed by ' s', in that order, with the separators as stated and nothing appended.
7 h 01 min
